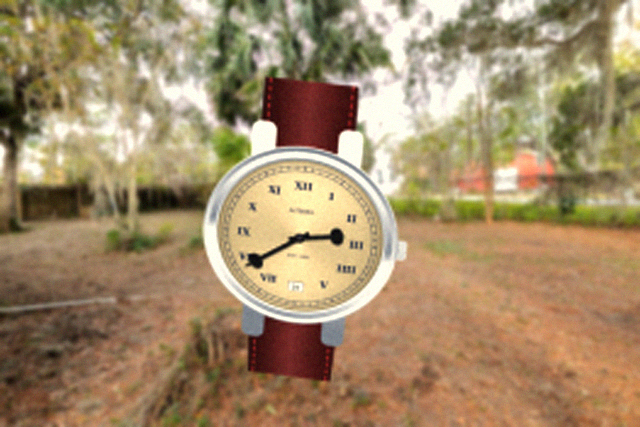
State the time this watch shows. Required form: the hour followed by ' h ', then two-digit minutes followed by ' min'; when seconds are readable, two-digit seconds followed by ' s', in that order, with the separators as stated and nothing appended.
2 h 39 min
